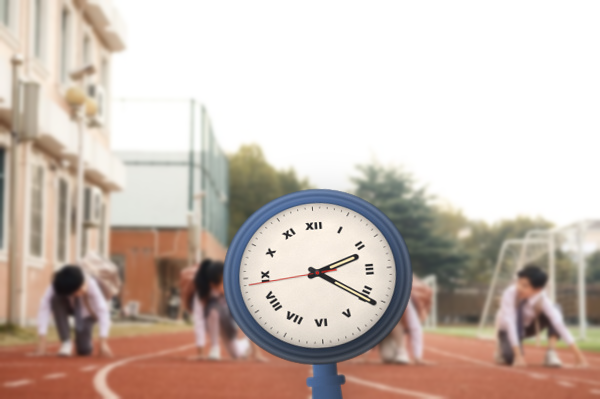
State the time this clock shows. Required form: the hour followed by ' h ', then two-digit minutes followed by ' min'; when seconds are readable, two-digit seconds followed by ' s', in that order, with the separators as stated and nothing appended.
2 h 20 min 44 s
